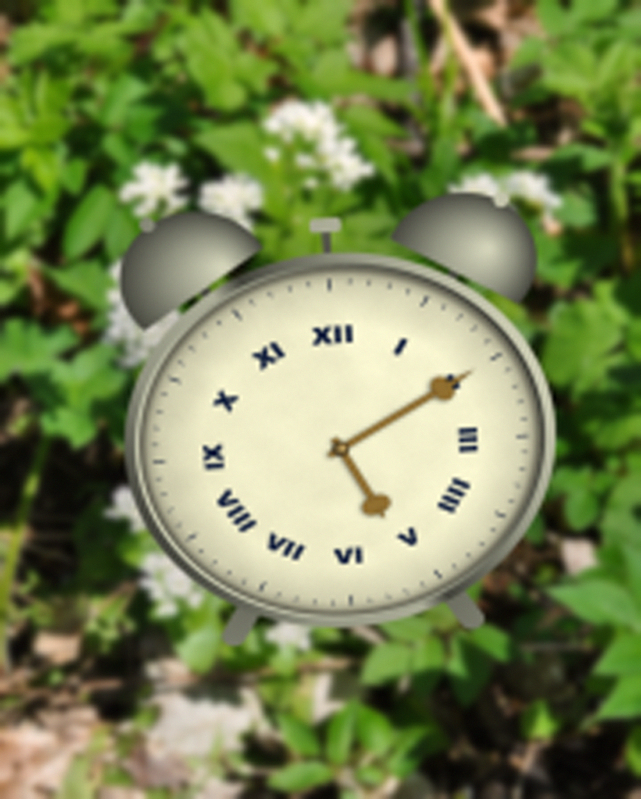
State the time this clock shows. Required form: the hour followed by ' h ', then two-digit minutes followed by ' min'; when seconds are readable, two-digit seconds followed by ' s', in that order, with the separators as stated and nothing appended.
5 h 10 min
